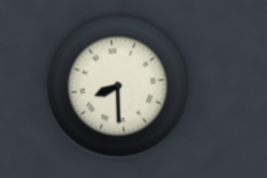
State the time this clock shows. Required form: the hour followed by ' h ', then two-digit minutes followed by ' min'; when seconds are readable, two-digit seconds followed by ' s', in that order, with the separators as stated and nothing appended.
8 h 31 min
